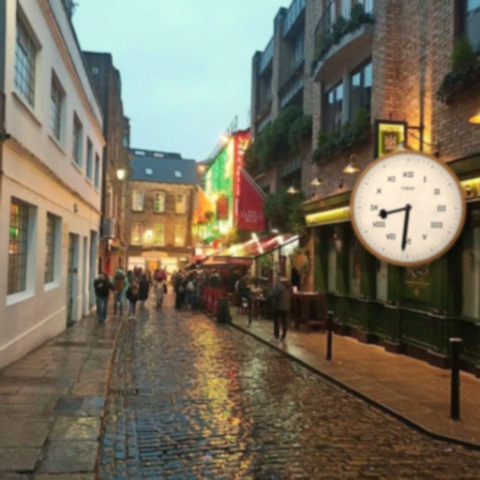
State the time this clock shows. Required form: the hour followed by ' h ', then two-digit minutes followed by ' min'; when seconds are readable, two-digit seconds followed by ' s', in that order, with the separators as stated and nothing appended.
8 h 31 min
